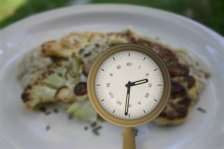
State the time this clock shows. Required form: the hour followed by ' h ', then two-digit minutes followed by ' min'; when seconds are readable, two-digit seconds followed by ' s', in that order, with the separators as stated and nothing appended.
2 h 31 min
